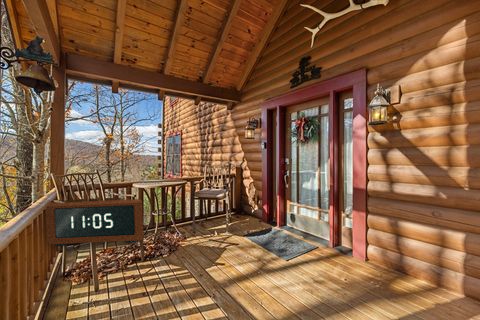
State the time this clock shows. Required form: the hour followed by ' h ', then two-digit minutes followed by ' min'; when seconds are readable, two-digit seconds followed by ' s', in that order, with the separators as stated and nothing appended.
11 h 05 min
